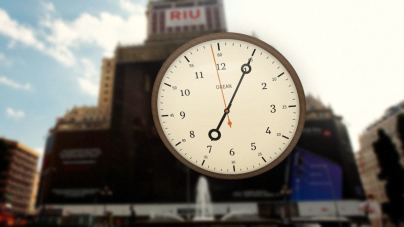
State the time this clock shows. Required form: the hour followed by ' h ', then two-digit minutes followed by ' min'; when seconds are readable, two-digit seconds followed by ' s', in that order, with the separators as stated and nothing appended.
7 h 04 min 59 s
